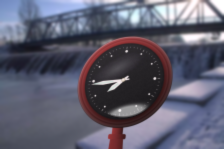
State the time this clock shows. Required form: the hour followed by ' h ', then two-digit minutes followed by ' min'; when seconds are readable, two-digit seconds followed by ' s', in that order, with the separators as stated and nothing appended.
7 h 44 min
